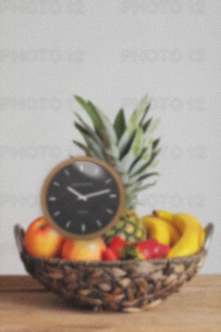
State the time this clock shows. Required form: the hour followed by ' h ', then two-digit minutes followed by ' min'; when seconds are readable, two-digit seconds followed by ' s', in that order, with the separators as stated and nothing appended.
10 h 13 min
